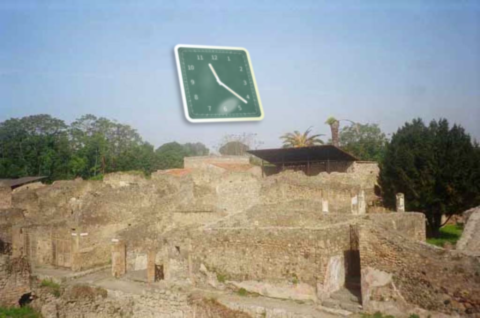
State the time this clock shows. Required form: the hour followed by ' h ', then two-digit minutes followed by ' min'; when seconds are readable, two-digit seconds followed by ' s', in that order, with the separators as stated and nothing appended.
11 h 22 min
